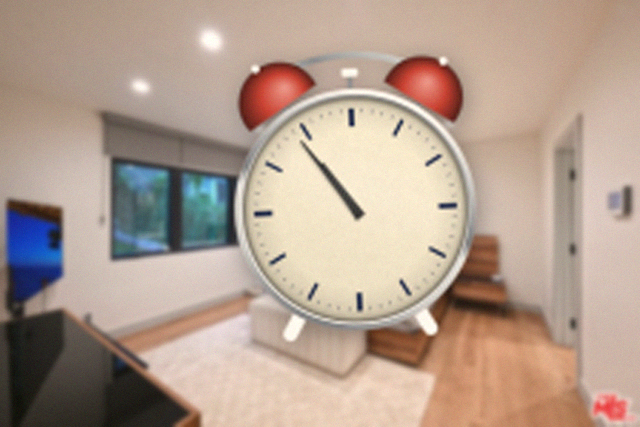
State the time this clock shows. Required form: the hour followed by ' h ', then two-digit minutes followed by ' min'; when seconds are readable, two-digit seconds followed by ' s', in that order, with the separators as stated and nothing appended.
10 h 54 min
